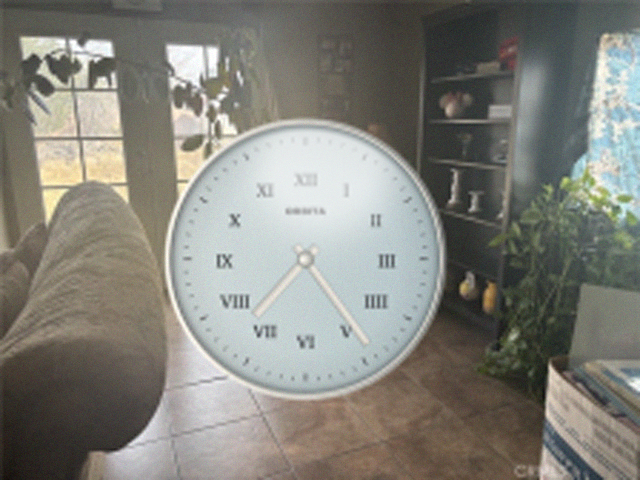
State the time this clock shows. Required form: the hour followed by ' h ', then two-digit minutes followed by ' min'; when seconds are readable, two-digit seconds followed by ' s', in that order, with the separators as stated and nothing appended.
7 h 24 min
